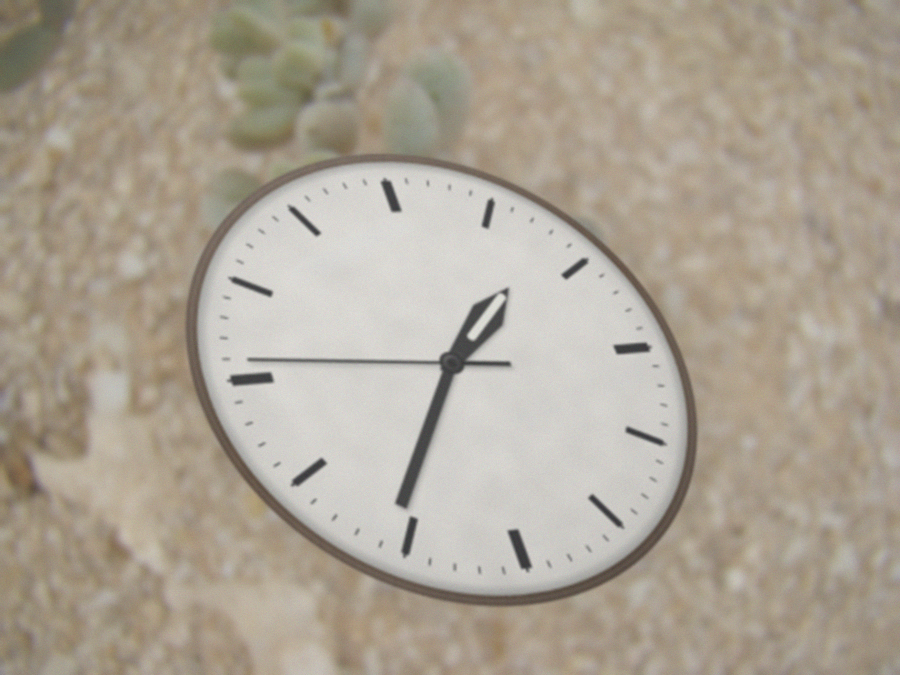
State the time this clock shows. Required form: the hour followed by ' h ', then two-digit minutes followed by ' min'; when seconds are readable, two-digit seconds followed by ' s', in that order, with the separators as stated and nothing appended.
1 h 35 min 46 s
